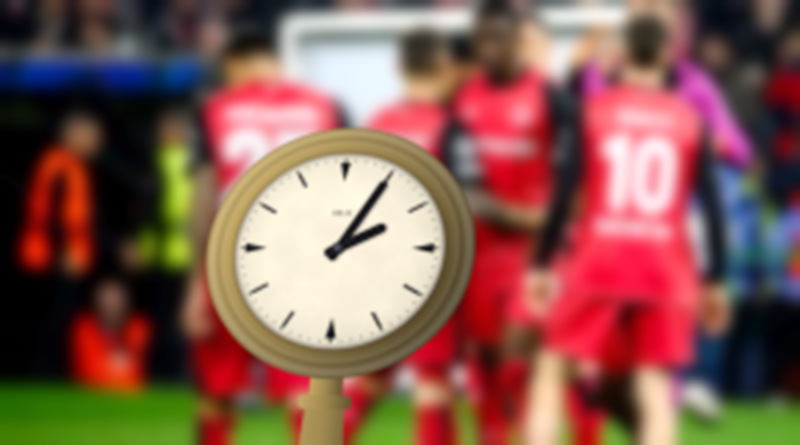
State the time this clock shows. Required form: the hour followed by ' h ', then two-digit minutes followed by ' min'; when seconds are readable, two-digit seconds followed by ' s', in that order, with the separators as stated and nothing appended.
2 h 05 min
